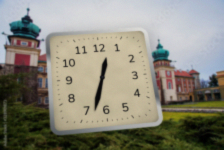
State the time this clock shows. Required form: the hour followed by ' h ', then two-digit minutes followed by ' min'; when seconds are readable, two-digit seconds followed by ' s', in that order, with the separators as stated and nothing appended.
12 h 33 min
